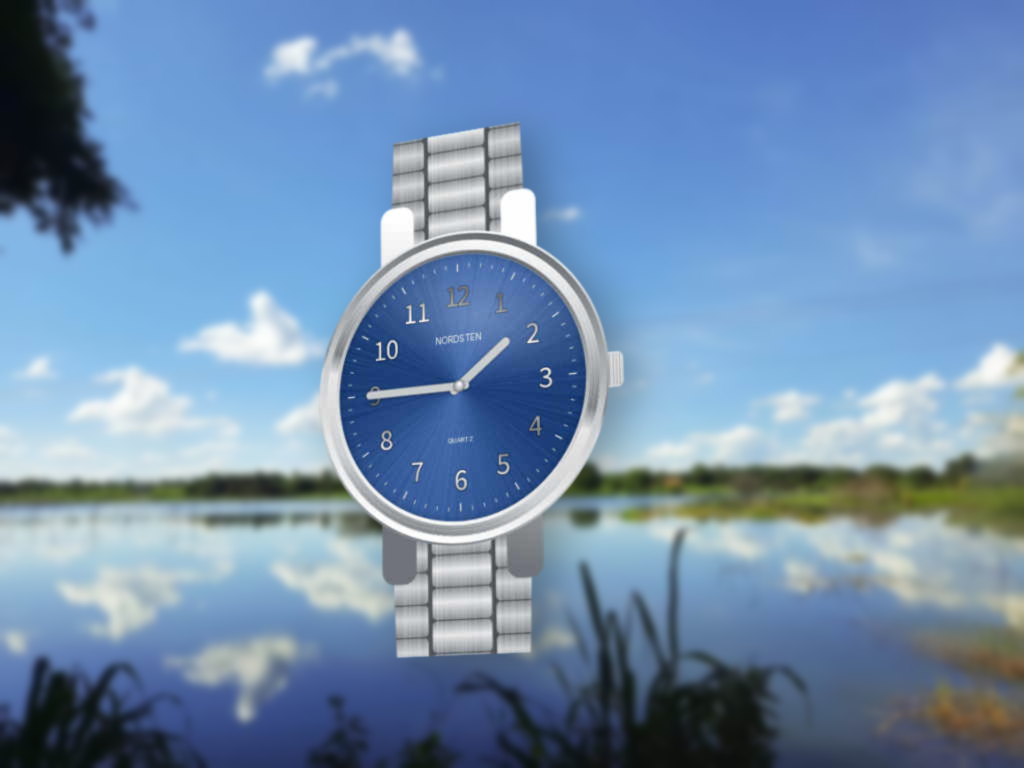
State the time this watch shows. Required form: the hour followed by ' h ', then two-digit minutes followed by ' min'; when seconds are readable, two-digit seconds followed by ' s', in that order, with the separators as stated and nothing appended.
1 h 45 min
